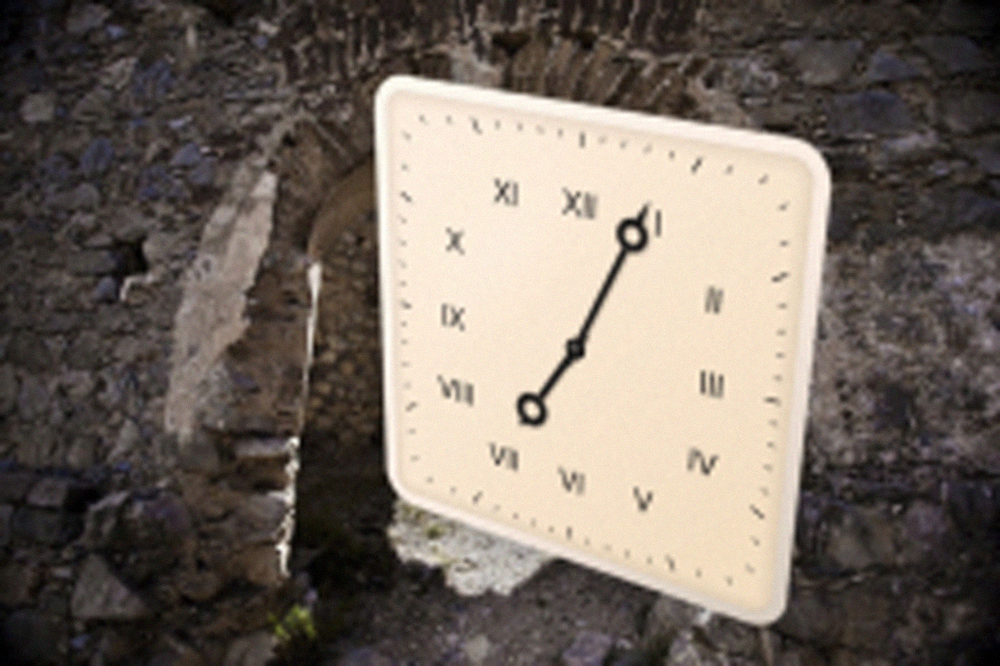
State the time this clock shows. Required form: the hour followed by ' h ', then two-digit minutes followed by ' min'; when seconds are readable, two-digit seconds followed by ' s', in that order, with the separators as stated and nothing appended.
7 h 04 min
